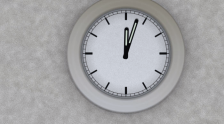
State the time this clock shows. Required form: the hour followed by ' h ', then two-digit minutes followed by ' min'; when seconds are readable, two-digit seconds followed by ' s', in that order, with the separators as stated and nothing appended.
12 h 03 min
